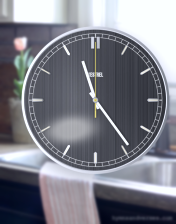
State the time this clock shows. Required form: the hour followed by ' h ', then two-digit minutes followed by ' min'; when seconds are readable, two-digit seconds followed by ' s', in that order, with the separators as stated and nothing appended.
11 h 24 min 00 s
